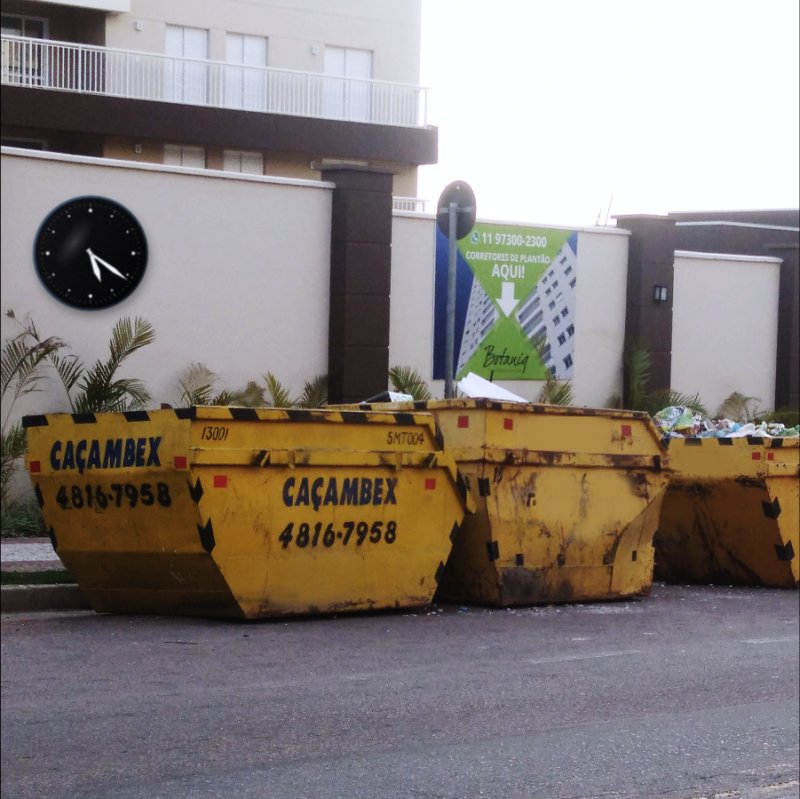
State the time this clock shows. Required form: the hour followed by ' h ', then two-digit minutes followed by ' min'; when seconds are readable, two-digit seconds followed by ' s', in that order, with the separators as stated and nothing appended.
5 h 21 min
